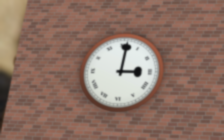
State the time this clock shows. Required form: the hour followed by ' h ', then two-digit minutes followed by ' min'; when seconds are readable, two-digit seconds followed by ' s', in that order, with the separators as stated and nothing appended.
3 h 01 min
